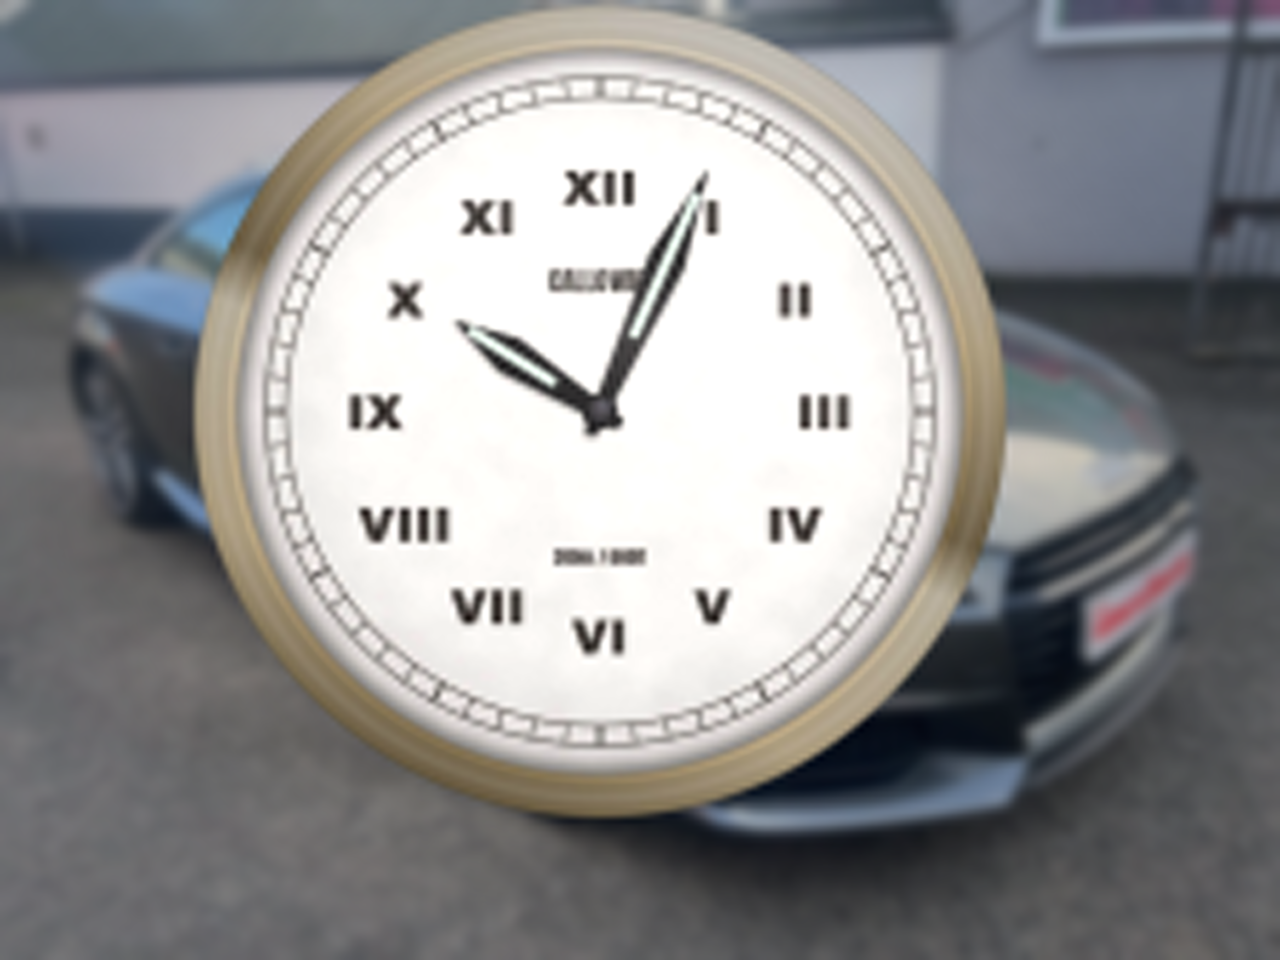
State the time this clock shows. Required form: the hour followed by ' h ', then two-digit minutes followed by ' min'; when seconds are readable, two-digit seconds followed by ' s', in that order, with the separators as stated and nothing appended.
10 h 04 min
